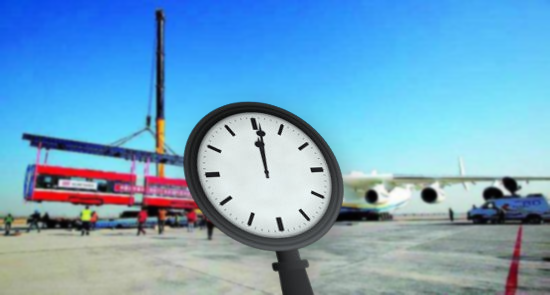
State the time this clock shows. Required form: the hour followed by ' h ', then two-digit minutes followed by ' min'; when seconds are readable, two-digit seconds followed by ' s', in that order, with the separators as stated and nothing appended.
12 h 01 min
